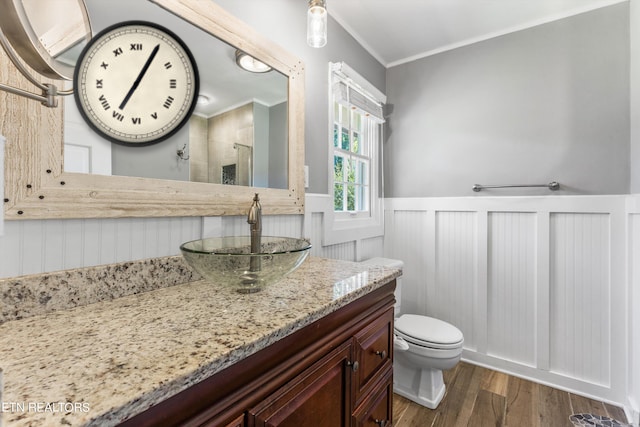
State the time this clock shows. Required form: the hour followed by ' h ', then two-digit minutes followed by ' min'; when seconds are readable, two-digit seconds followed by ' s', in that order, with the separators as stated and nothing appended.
7 h 05 min
